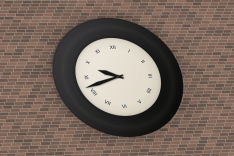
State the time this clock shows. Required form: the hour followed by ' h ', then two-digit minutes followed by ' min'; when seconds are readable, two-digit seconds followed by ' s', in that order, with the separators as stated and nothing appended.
9 h 42 min
